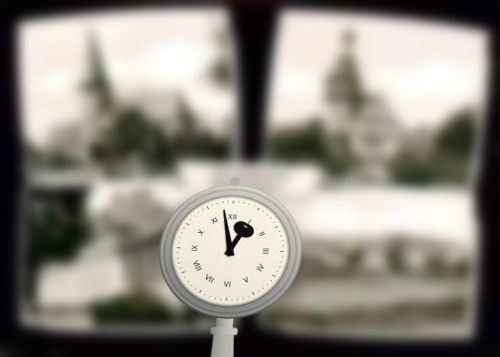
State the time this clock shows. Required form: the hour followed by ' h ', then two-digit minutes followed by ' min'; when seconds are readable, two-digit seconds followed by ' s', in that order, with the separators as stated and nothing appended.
12 h 58 min
